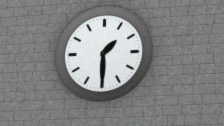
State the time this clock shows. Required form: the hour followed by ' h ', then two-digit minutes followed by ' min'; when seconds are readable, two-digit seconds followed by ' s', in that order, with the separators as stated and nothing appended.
1 h 30 min
